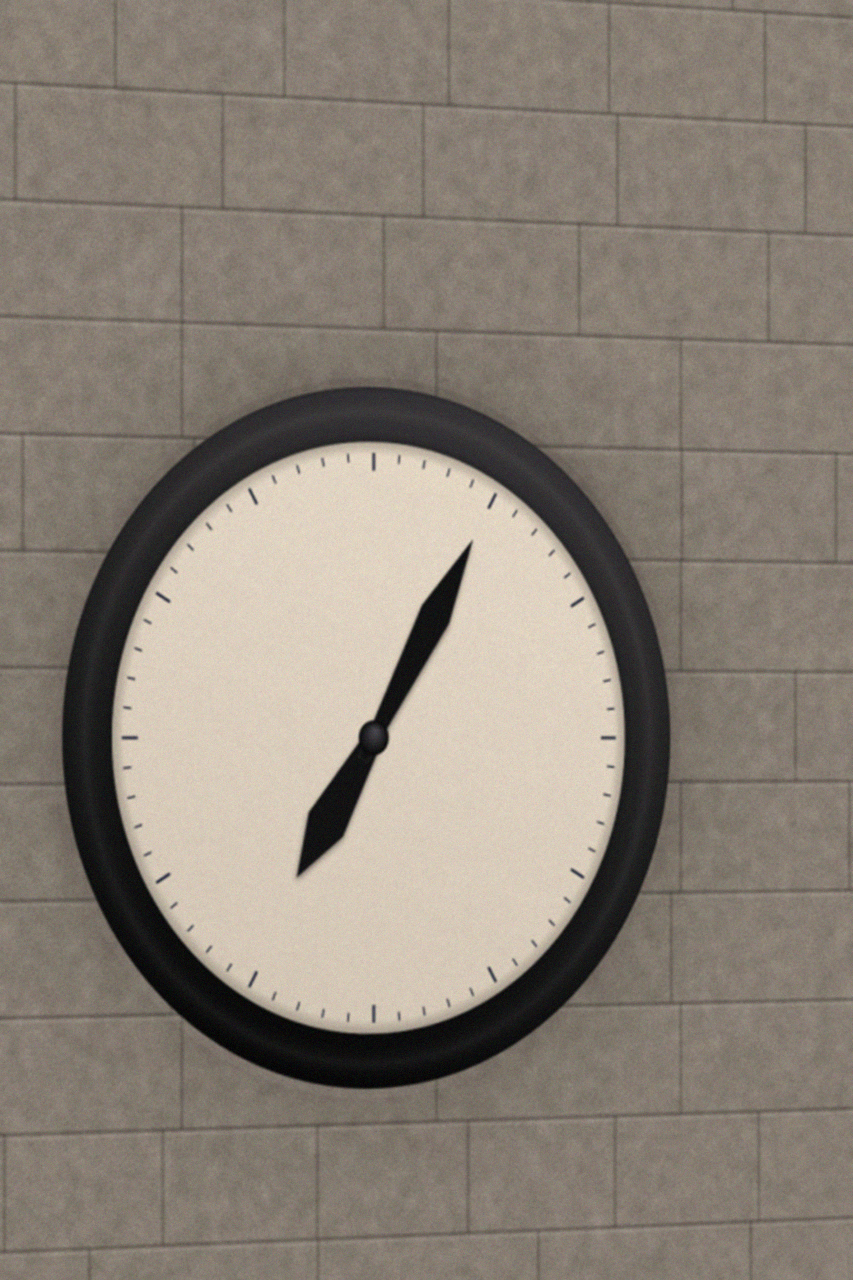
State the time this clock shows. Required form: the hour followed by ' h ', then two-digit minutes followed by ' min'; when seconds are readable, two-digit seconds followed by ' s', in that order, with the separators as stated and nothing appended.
7 h 05 min
